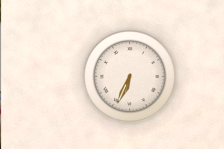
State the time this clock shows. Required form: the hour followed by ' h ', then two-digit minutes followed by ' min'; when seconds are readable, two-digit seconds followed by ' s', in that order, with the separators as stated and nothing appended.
6 h 34 min
